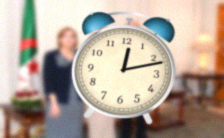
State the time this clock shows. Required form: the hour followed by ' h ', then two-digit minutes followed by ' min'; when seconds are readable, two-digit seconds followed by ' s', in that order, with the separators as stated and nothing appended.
12 h 12 min
